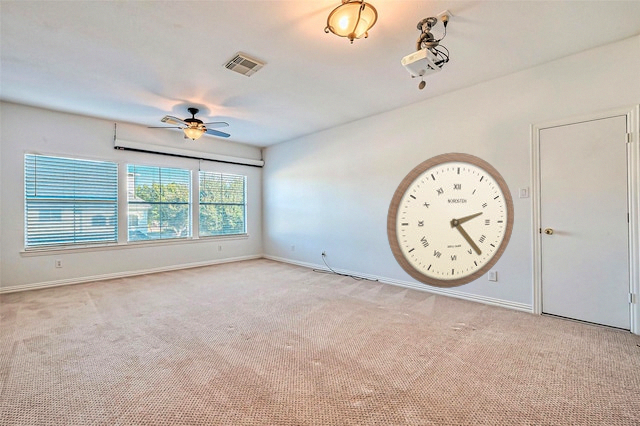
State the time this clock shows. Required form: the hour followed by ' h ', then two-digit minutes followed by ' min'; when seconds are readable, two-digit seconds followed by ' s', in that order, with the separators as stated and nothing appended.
2 h 23 min
